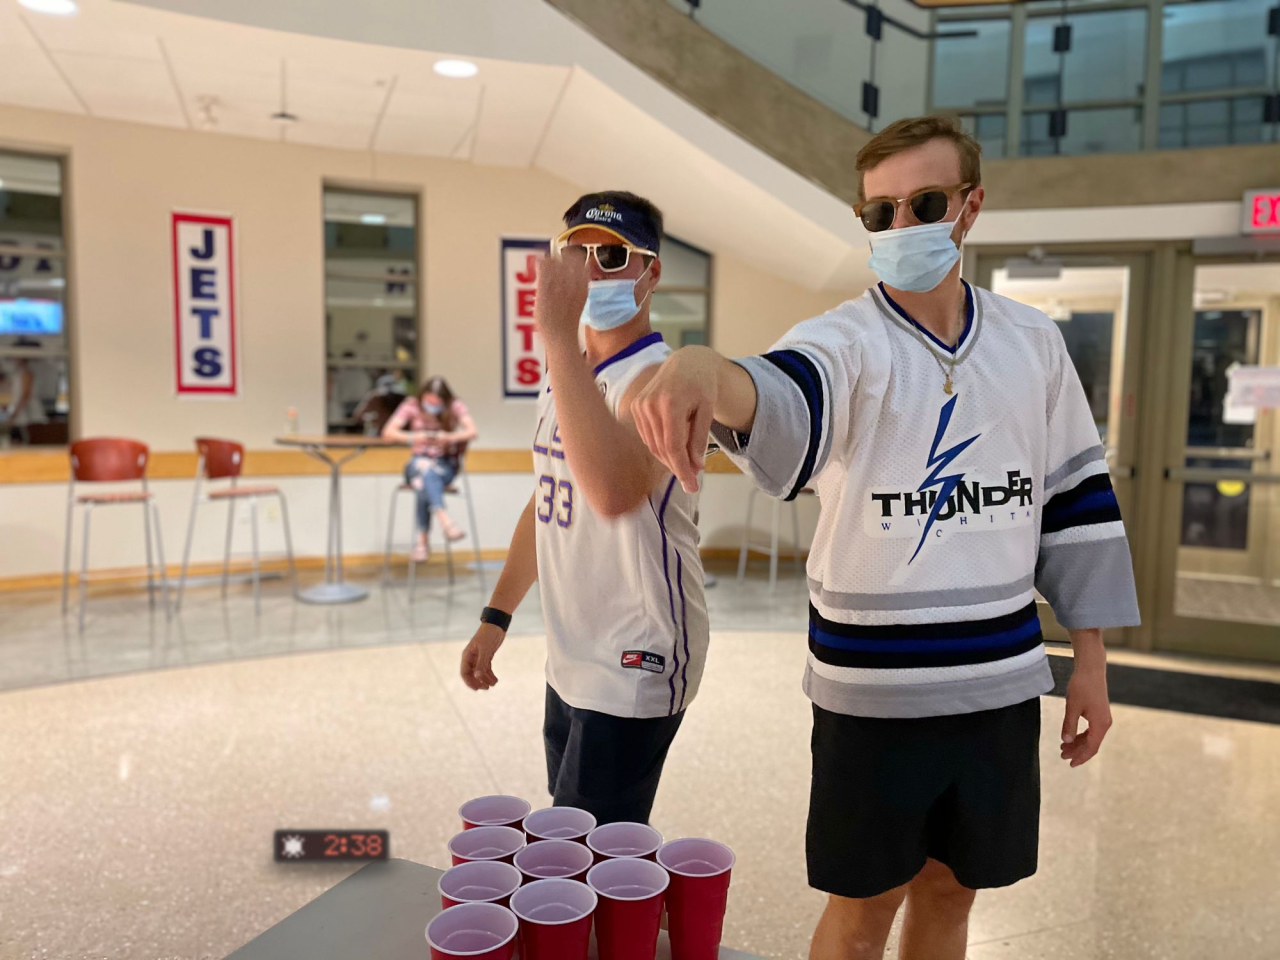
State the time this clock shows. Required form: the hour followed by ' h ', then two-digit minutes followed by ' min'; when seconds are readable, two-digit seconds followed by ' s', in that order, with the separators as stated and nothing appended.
2 h 38 min
